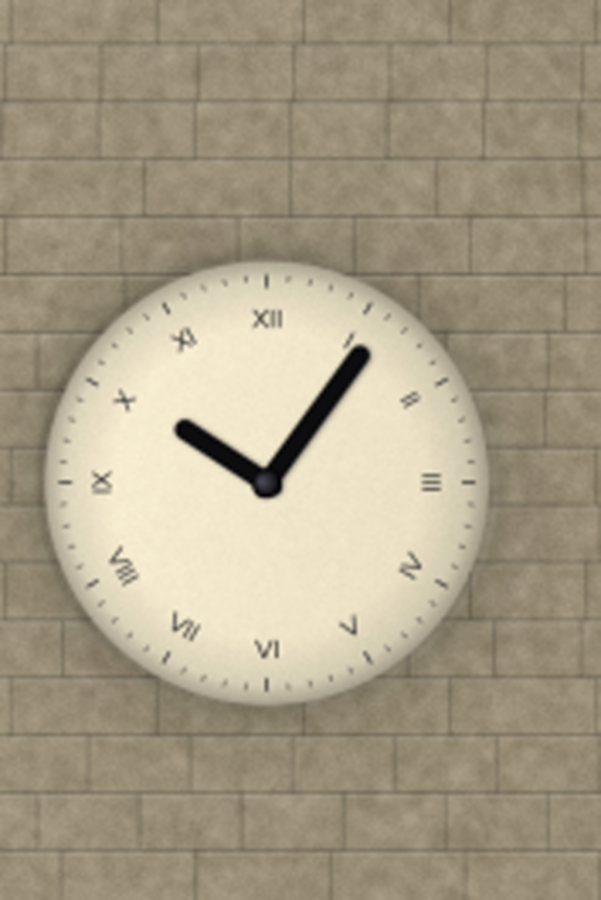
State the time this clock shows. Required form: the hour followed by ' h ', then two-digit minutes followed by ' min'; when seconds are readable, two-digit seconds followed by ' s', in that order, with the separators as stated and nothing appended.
10 h 06 min
